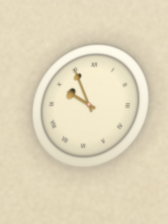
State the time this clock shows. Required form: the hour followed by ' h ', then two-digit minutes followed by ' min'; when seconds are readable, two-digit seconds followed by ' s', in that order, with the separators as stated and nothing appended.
9 h 55 min
